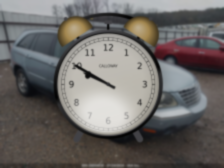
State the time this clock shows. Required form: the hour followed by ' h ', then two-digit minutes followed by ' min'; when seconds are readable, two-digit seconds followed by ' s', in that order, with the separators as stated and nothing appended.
9 h 50 min
